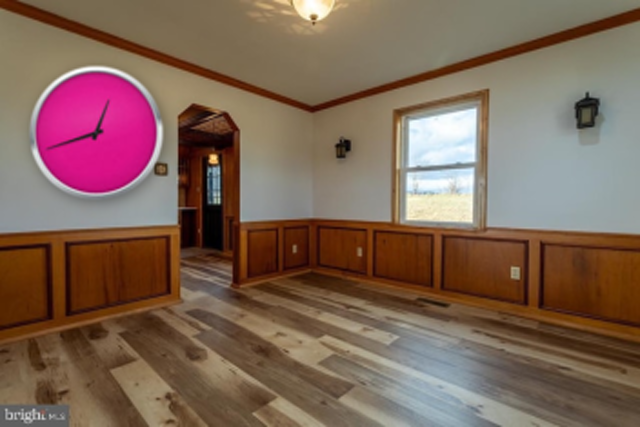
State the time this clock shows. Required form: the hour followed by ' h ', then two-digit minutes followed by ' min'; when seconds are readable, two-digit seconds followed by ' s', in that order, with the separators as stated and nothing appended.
12 h 42 min
